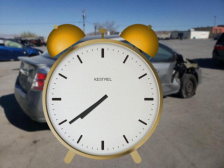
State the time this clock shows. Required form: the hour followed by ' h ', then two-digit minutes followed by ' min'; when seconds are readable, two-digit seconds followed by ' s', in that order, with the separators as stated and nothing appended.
7 h 39 min
